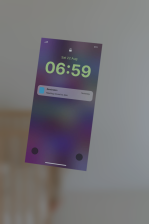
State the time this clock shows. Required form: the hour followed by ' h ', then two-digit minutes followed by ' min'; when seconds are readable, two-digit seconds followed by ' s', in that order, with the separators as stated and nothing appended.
6 h 59 min
